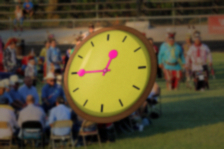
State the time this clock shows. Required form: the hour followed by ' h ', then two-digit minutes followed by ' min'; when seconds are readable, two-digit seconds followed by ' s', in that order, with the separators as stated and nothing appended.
12 h 45 min
